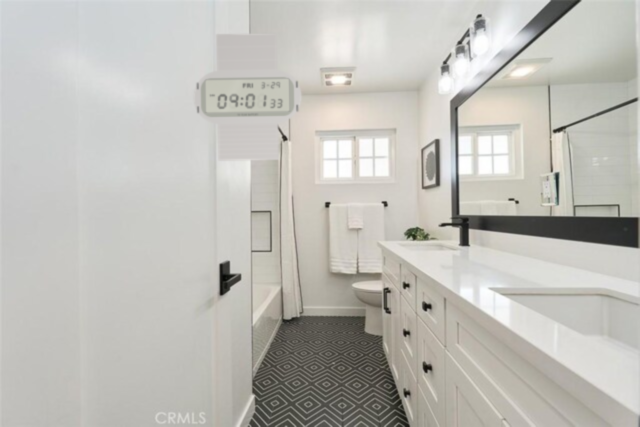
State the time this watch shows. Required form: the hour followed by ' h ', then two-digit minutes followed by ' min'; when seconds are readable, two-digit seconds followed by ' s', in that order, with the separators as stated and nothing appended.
9 h 01 min
